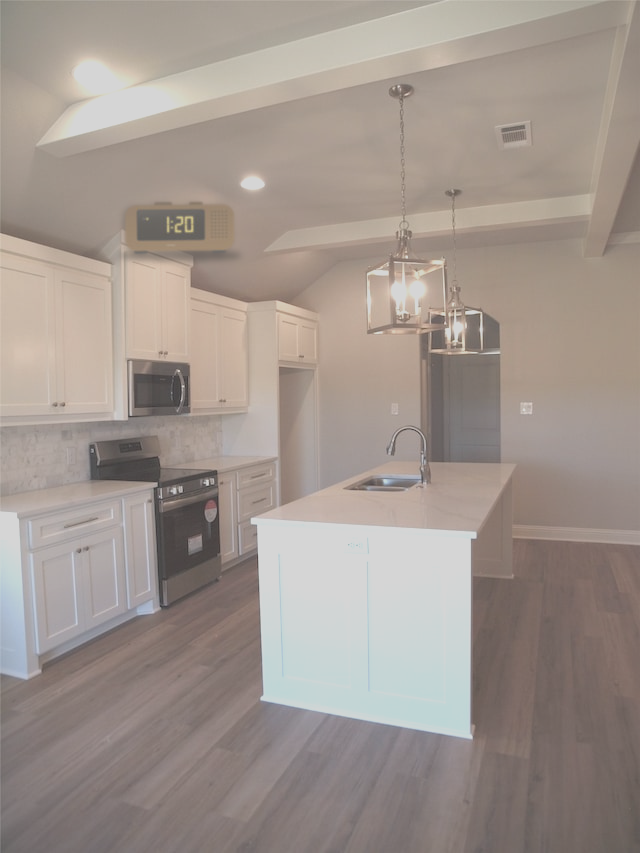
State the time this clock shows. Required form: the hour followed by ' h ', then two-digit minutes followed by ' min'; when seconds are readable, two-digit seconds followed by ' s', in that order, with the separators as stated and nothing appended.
1 h 20 min
